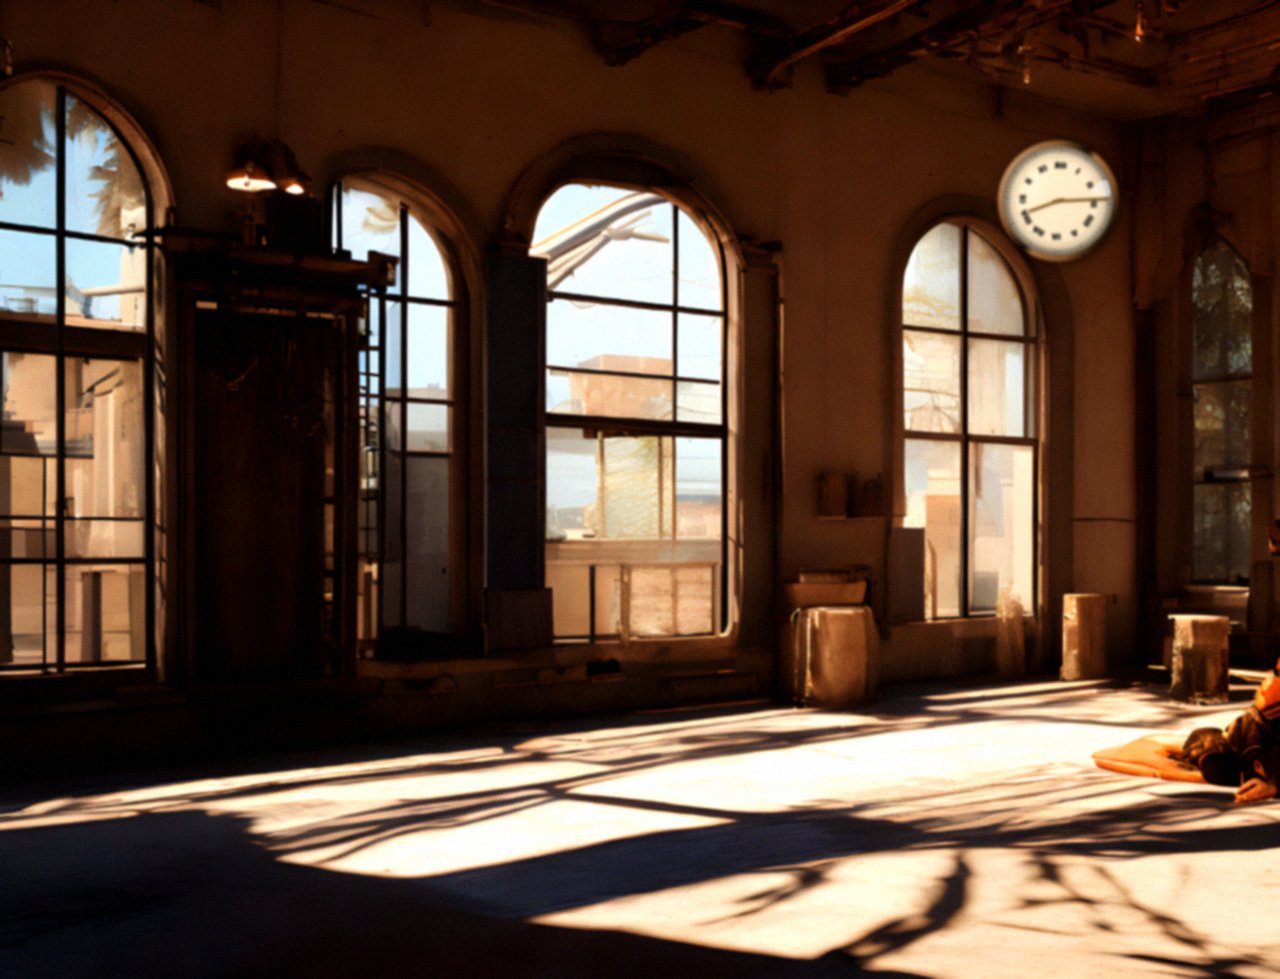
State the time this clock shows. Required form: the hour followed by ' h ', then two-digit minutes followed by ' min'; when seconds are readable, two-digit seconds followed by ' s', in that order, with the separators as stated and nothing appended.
8 h 14 min
